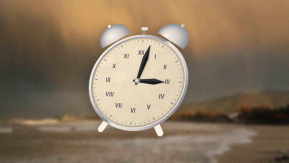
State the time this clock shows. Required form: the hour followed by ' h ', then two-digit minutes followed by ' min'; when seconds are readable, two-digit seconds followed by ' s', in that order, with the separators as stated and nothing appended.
3 h 02 min
